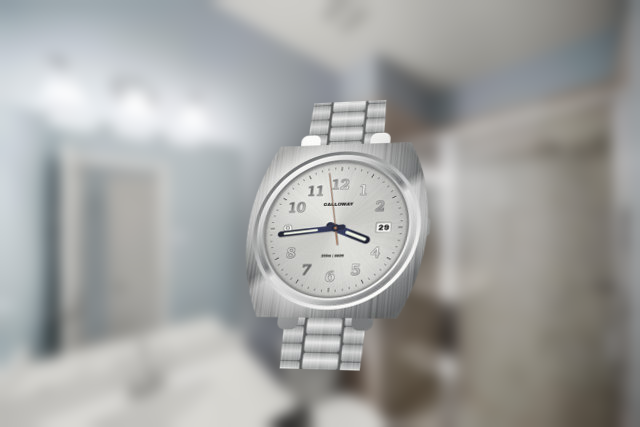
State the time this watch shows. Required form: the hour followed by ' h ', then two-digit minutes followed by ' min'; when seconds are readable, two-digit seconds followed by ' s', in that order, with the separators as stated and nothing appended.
3 h 43 min 58 s
